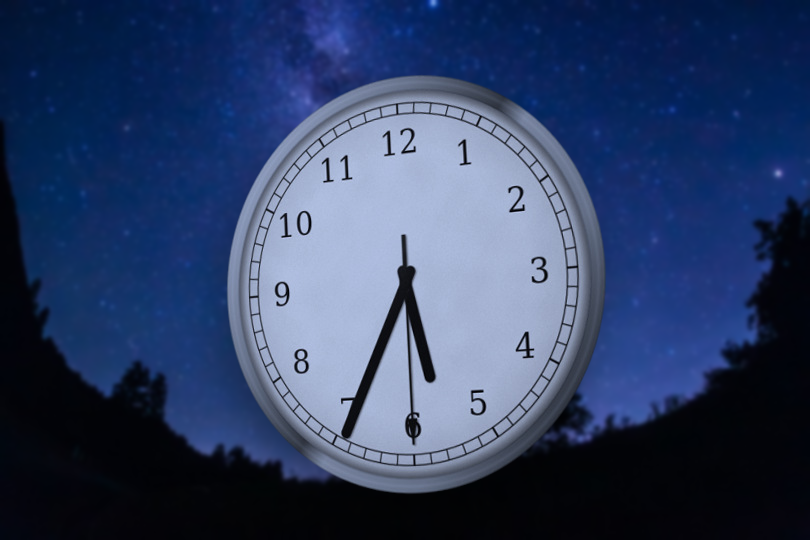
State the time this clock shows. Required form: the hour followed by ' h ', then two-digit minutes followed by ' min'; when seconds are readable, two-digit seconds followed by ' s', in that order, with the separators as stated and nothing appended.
5 h 34 min 30 s
